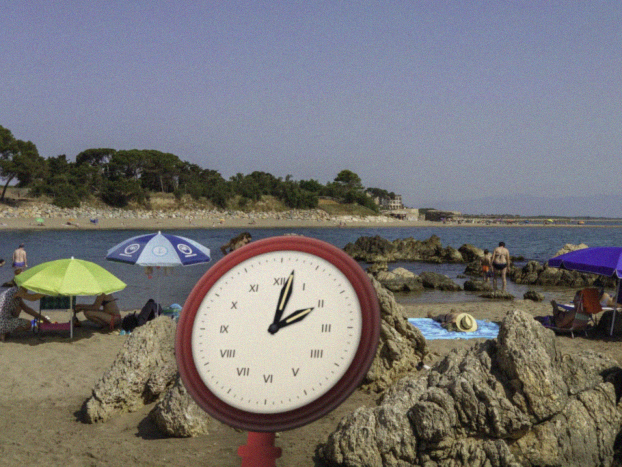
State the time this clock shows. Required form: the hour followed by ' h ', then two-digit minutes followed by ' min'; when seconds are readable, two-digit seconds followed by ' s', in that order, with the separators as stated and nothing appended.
2 h 02 min
